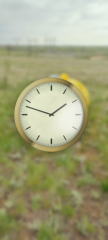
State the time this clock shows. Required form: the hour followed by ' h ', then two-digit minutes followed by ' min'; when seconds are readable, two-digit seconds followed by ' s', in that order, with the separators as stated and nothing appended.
1 h 48 min
